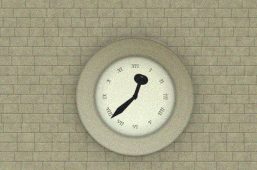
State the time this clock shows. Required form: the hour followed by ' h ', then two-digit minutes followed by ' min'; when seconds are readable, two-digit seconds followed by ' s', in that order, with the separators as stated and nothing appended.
12 h 38 min
